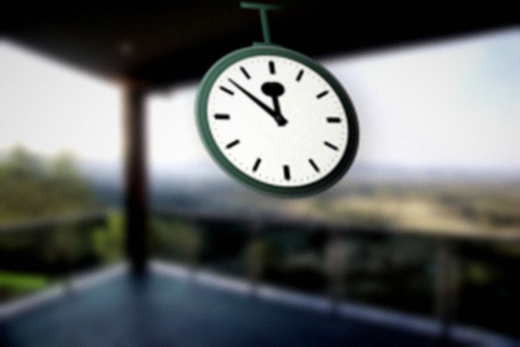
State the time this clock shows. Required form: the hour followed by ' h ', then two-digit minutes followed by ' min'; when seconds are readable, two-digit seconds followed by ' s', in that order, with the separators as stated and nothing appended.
11 h 52 min
